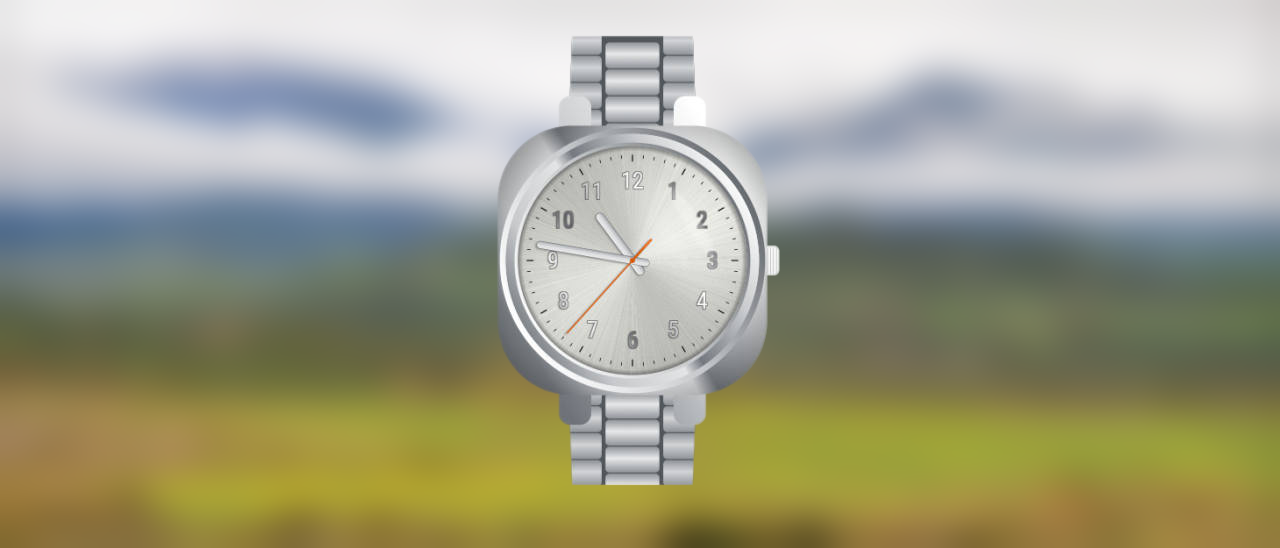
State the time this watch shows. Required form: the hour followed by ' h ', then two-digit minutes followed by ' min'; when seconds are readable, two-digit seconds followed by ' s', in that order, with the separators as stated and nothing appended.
10 h 46 min 37 s
